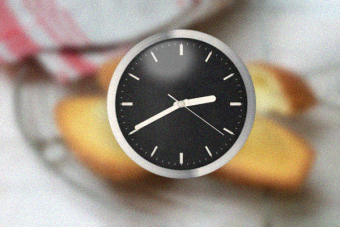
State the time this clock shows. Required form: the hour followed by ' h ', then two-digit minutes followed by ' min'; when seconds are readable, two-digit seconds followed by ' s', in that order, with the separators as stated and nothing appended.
2 h 40 min 21 s
